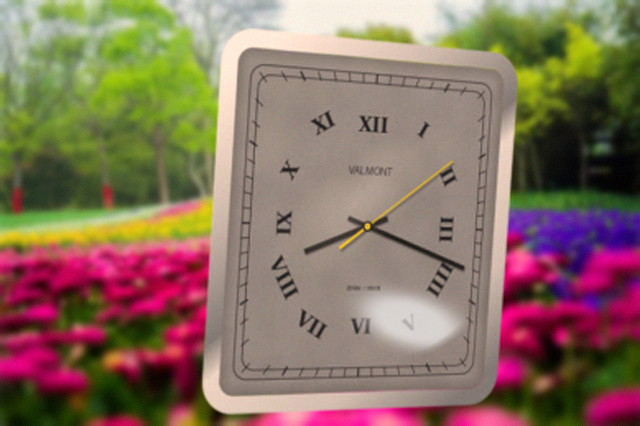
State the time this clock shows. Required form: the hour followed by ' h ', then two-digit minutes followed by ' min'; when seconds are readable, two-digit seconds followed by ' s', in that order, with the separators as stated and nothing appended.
8 h 18 min 09 s
